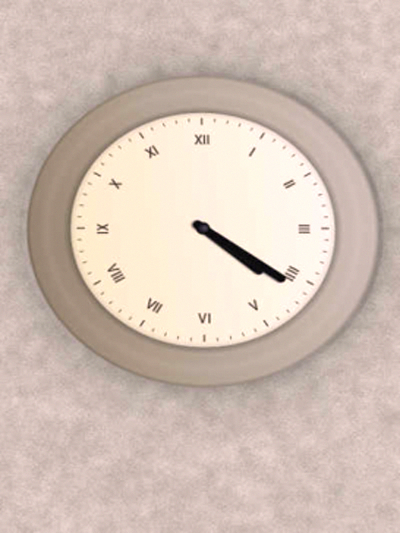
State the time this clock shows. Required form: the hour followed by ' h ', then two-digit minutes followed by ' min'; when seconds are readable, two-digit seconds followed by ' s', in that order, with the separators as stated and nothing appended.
4 h 21 min
